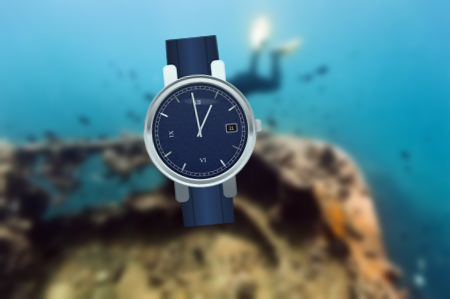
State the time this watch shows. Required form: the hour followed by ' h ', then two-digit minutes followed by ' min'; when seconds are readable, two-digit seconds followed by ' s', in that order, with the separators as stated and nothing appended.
12 h 59 min
